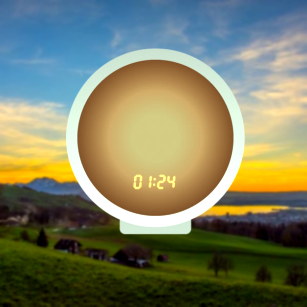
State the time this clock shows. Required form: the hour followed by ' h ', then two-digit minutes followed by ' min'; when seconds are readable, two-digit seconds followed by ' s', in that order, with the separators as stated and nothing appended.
1 h 24 min
